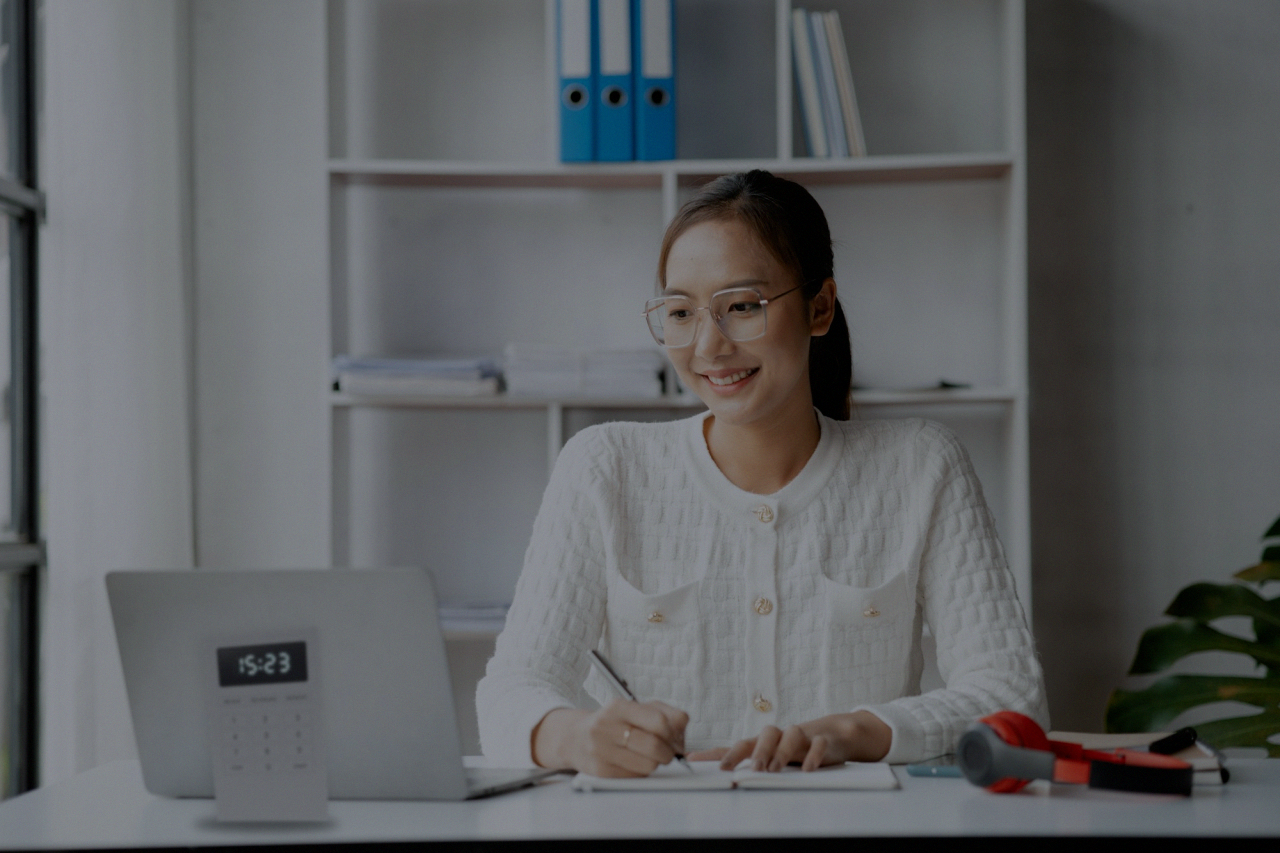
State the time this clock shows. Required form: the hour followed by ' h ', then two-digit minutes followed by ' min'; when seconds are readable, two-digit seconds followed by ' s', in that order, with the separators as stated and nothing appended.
15 h 23 min
